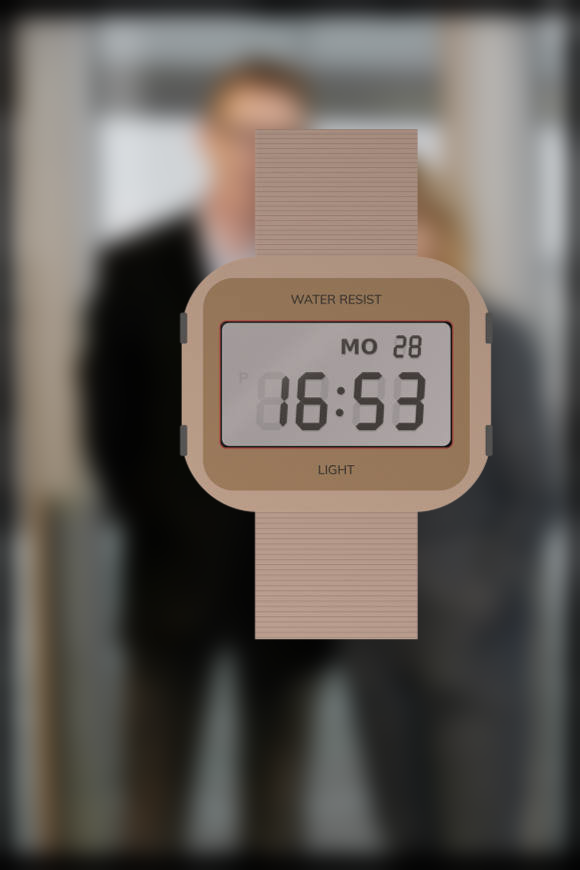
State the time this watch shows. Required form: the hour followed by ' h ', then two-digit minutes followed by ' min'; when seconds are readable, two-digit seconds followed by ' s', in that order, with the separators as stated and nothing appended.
16 h 53 min
